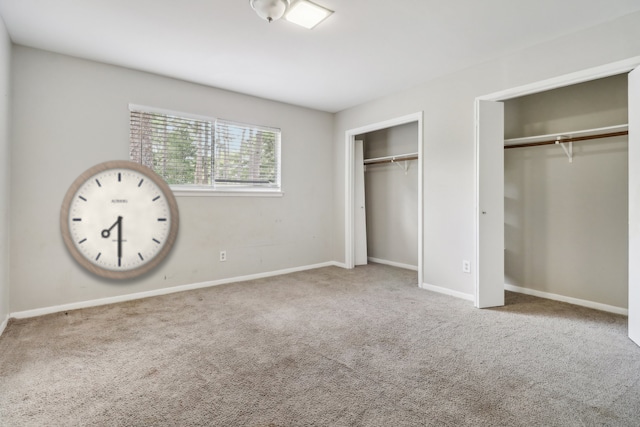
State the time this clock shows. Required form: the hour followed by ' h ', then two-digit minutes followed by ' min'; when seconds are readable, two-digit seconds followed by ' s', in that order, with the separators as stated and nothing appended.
7 h 30 min
